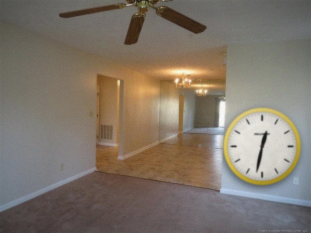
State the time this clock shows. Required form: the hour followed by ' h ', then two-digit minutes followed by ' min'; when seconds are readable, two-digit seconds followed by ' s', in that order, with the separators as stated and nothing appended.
12 h 32 min
